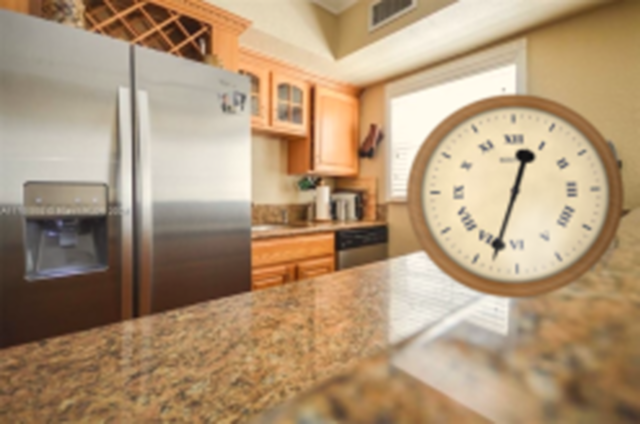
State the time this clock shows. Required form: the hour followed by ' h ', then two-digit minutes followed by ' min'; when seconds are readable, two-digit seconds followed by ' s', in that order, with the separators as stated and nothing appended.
12 h 33 min
